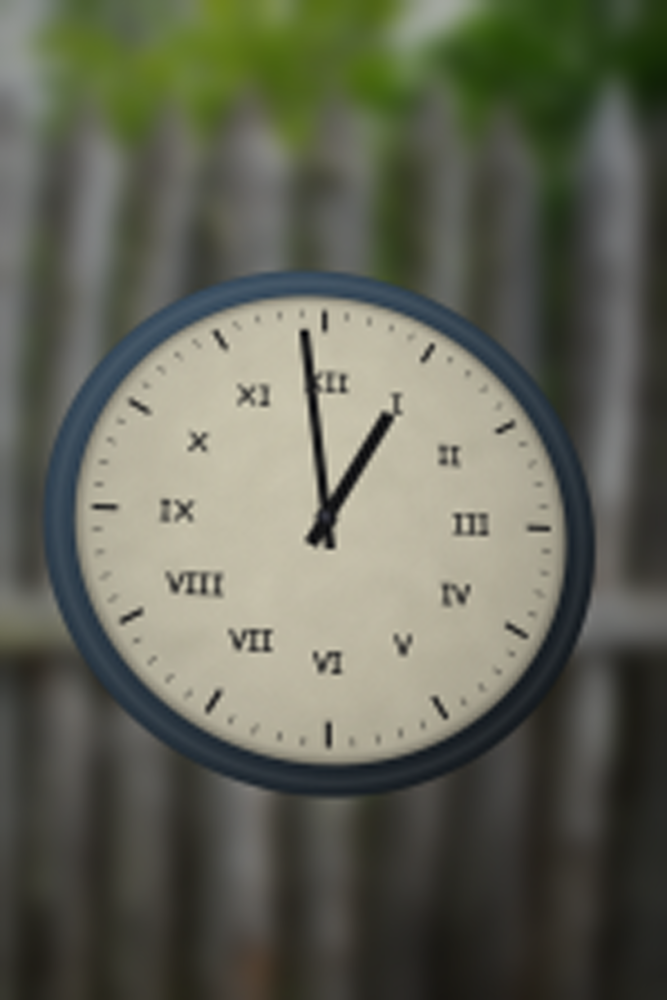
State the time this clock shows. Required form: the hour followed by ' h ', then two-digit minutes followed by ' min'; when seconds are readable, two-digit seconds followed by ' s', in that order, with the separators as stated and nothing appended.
12 h 59 min
